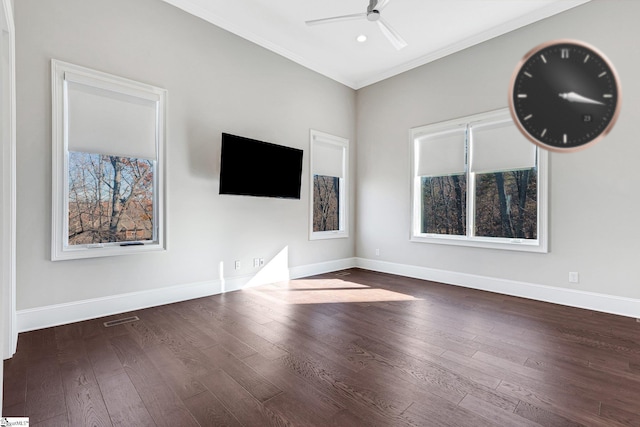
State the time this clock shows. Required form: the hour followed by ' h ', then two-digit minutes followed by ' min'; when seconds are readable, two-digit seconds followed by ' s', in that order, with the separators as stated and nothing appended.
3 h 17 min
